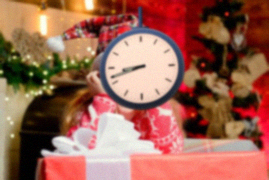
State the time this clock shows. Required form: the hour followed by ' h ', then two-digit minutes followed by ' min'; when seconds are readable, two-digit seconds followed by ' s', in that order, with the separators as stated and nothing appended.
8 h 42 min
